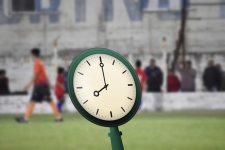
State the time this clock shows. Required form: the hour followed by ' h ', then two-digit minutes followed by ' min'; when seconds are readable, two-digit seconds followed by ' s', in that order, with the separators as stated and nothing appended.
8 h 00 min
